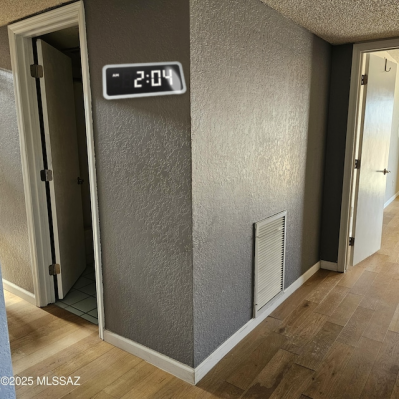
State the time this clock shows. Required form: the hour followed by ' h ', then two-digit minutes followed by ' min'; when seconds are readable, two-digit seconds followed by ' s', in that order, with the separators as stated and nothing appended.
2 h 04 min
